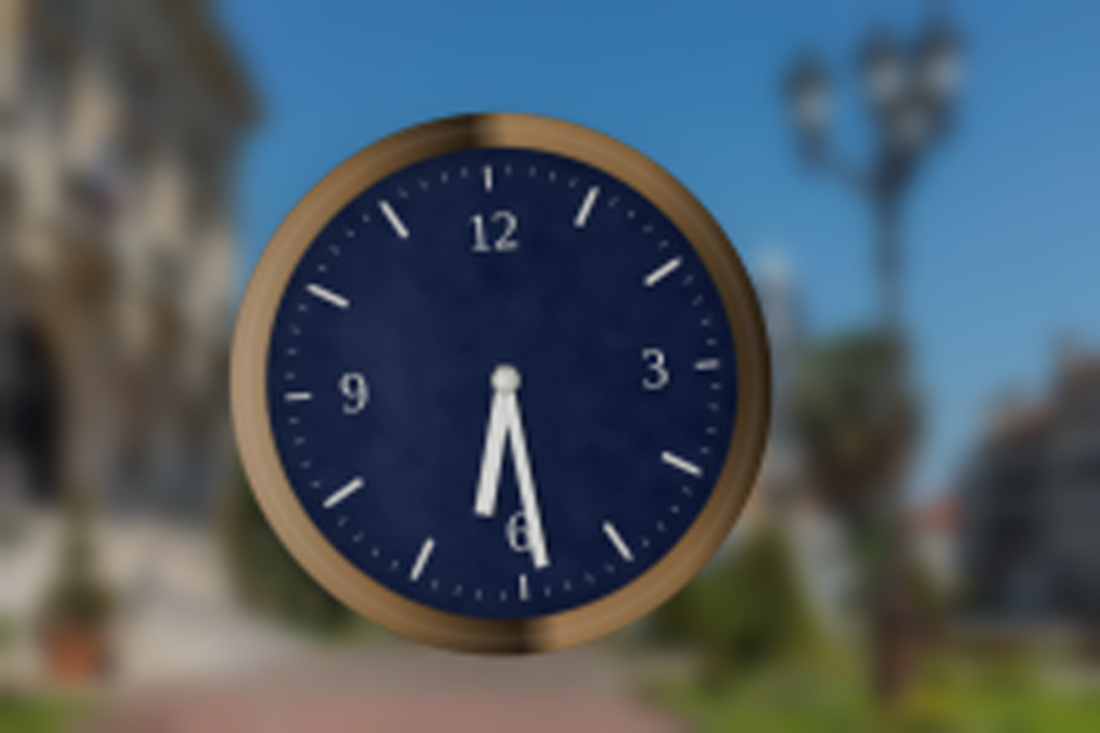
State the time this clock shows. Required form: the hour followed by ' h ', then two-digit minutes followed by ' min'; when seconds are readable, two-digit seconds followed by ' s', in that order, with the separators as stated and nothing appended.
6 h 29 min
